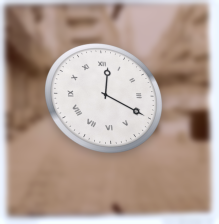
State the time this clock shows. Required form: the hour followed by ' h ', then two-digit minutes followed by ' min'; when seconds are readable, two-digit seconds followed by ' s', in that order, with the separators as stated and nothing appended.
12 h 20 min
